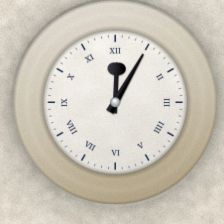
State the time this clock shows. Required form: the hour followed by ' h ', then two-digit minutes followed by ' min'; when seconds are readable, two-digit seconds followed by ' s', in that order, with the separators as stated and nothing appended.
12 h 05 min
